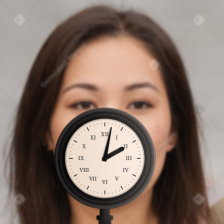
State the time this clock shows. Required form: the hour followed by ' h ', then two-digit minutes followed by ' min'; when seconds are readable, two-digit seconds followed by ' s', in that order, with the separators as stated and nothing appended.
2 h 02 min
